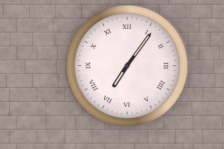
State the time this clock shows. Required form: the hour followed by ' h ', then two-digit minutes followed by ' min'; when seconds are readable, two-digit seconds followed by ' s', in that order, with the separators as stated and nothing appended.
7 h 06 min
